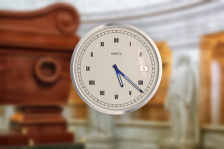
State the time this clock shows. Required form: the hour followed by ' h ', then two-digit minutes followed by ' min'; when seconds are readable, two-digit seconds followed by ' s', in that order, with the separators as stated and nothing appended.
5 h 22 min
